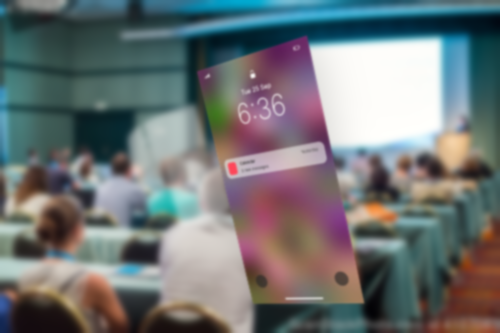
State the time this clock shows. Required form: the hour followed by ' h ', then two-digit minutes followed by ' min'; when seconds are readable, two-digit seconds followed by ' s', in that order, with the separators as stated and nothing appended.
6 h 36 min
